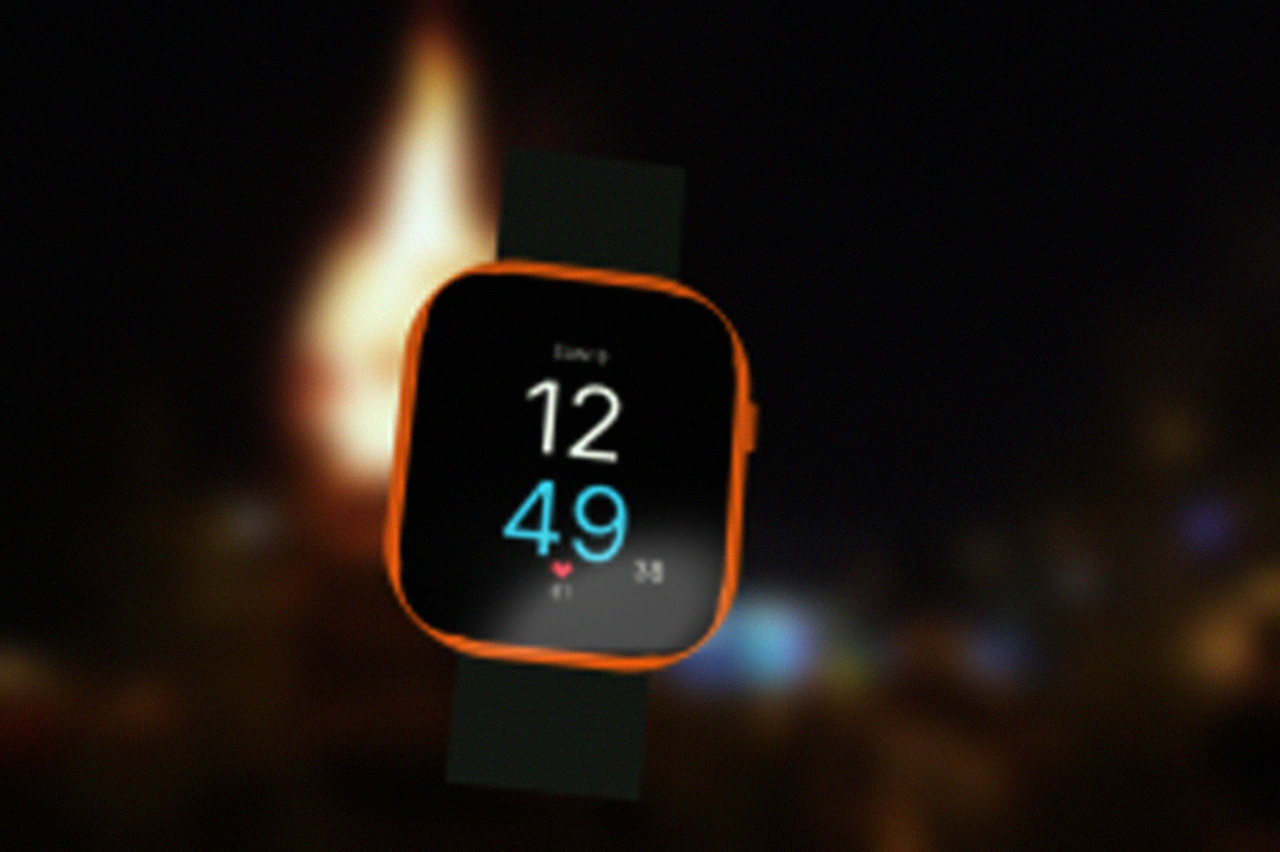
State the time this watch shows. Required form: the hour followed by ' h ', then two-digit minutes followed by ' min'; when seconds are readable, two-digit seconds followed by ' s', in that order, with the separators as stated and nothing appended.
12 h 49 min
